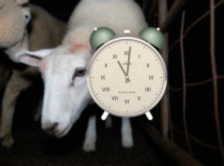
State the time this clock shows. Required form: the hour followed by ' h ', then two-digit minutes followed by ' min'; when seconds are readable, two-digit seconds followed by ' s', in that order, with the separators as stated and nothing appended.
11 h 01 min
